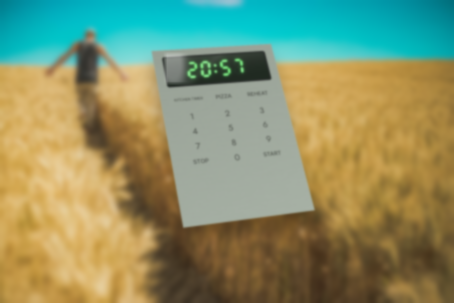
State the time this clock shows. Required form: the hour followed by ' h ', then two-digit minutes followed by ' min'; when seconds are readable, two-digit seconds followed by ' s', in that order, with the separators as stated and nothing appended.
20 h 57 min
